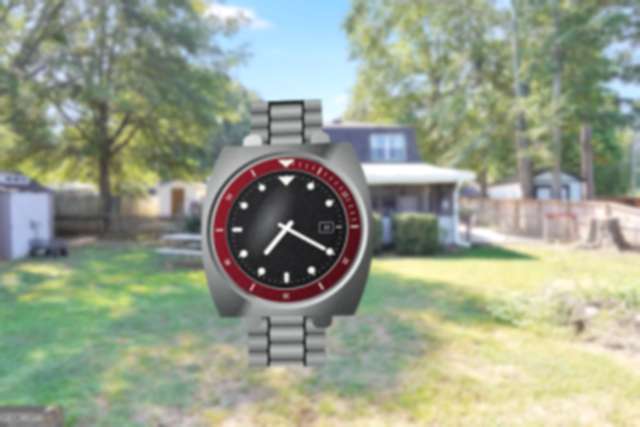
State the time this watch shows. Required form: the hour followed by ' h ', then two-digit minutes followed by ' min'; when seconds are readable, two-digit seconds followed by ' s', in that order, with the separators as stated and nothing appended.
7 h 20 min
